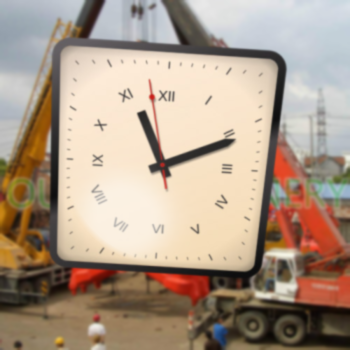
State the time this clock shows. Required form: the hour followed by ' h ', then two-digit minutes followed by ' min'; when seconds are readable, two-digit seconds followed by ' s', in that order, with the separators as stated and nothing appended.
11 h 10 min 58 s
